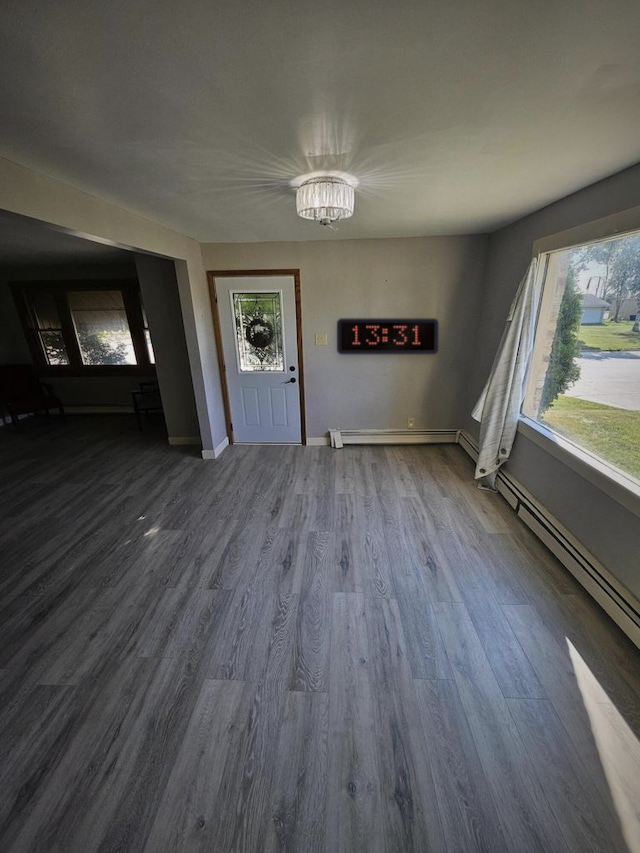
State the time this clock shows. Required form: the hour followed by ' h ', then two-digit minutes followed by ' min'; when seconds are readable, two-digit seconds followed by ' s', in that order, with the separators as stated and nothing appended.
13 h 31 min
